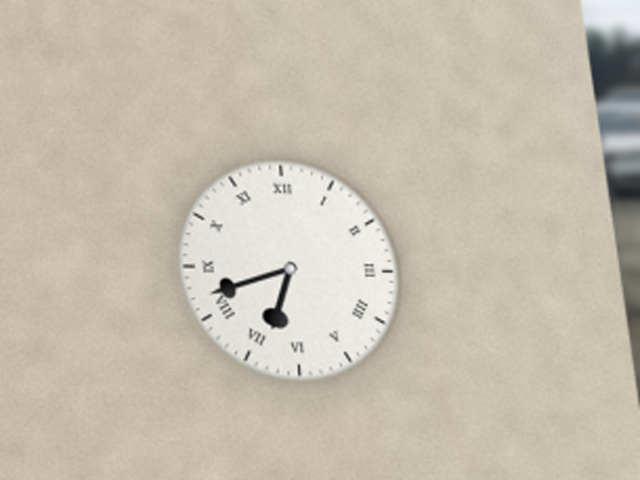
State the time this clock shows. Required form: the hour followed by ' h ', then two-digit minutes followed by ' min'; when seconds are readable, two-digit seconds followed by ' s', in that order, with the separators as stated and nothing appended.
6 h 42 min
